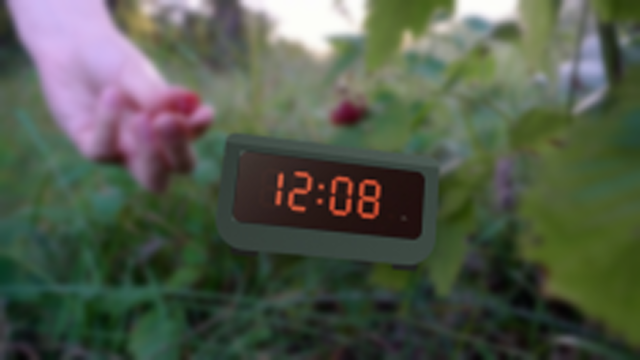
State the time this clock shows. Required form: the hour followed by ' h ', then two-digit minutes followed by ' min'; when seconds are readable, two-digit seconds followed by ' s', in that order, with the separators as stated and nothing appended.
12 h 08 min
